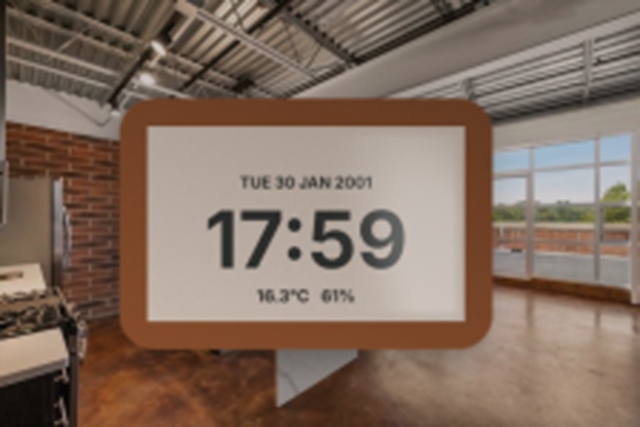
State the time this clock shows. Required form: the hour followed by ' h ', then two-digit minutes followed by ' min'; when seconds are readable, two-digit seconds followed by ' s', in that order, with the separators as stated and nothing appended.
17 h 59 min
